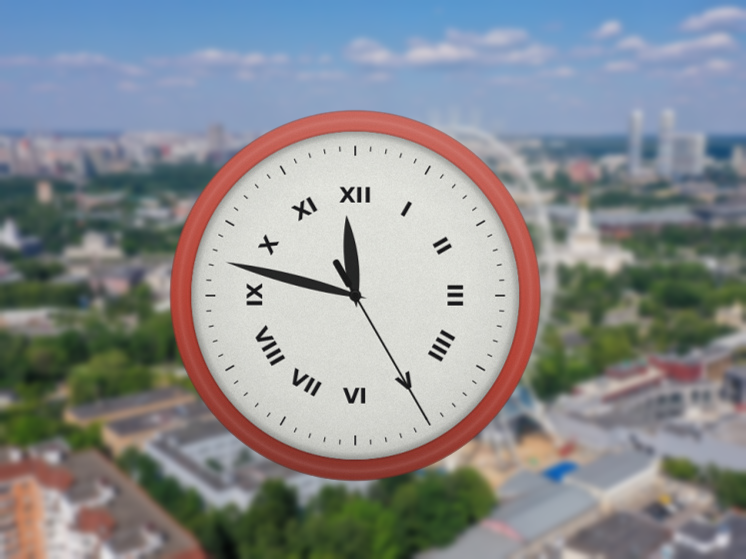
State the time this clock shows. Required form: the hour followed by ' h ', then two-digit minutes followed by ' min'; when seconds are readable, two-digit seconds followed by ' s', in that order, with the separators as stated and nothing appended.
11 h 47 min 25 s
